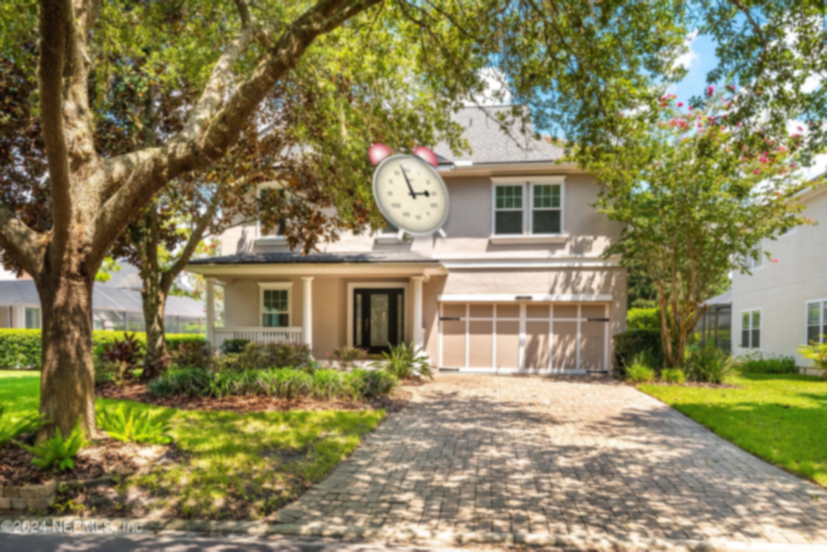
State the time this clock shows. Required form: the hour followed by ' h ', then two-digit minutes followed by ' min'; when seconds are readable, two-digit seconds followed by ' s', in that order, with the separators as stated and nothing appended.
2 h 58 min
